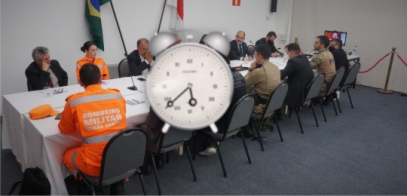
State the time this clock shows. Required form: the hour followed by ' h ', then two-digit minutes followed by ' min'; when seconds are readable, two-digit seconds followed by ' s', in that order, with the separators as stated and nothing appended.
5 h 38 min
